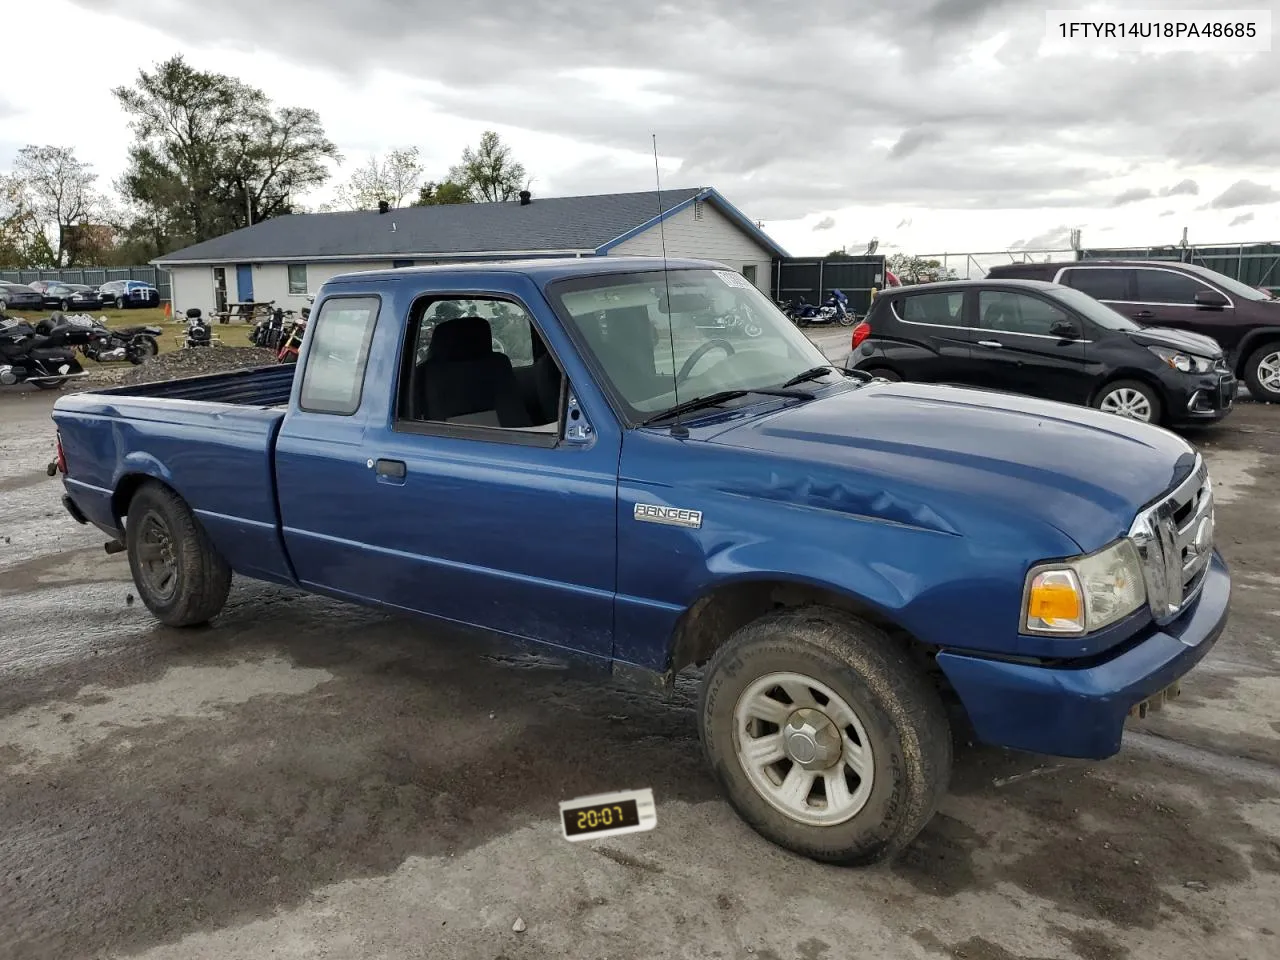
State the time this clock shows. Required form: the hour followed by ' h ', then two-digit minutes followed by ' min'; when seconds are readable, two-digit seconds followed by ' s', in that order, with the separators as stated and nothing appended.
20 h 07 min
